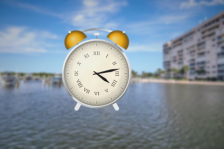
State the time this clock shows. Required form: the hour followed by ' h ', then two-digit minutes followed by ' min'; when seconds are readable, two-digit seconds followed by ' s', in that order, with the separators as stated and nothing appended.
4 h 13 min
